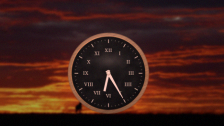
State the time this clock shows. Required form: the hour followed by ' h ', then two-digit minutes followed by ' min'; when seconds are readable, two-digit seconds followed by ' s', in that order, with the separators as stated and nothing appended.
6 h 25 min
